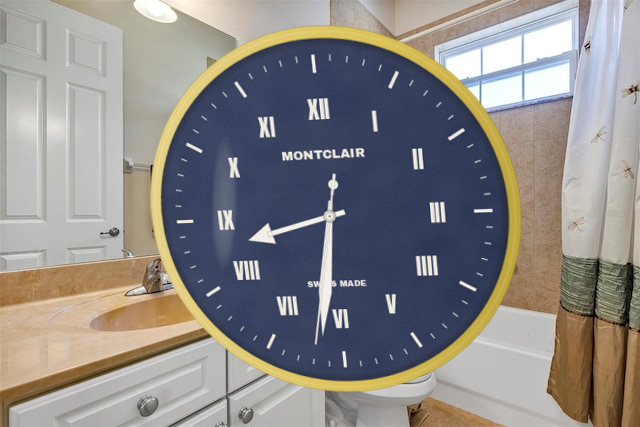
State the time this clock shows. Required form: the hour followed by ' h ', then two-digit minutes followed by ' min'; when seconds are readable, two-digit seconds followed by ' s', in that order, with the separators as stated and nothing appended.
8 h 31 min 32 s
